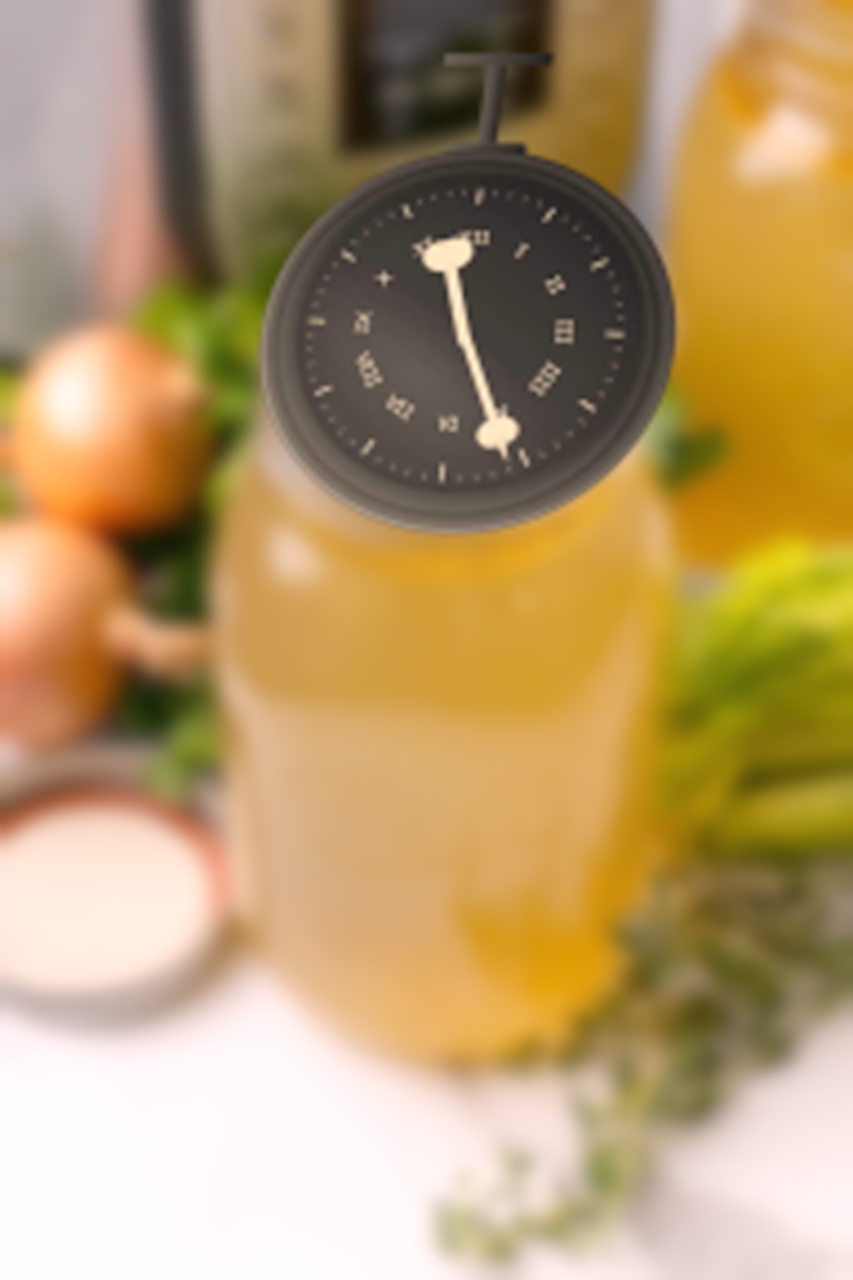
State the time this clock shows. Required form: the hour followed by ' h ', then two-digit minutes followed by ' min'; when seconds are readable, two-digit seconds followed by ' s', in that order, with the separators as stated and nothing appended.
11 h 26 min
